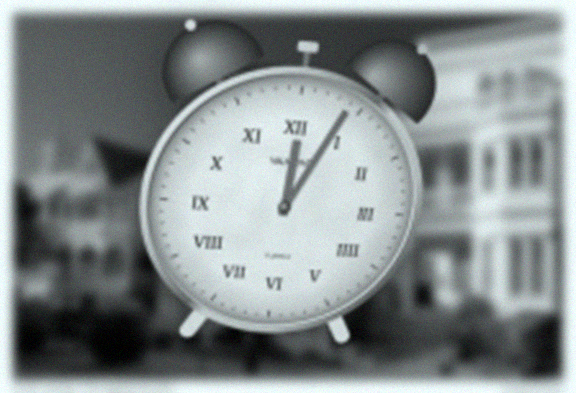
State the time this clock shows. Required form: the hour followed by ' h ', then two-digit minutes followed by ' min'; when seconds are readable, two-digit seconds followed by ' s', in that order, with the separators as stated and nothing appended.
12 h 04 min
